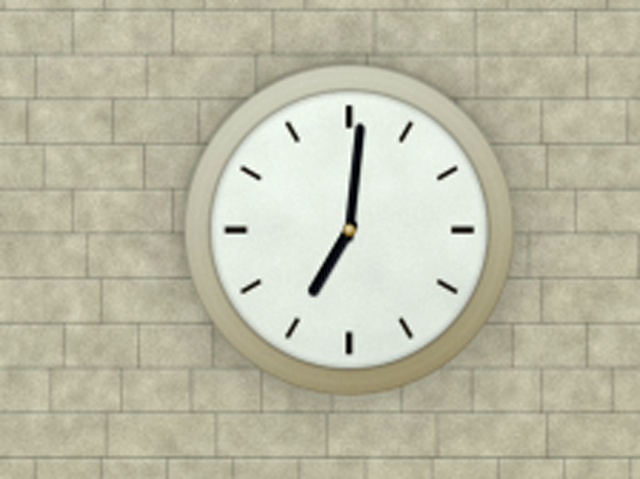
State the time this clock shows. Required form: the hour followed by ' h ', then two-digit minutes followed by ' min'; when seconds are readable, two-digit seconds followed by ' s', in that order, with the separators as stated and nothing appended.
7 h 01 min
